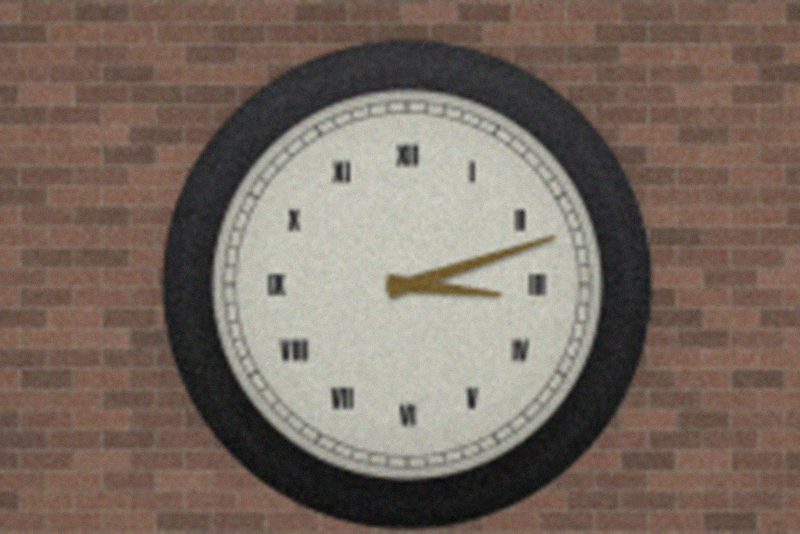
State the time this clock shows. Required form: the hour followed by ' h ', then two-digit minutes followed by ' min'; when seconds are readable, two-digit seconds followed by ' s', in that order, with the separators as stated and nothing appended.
3 h 12 min
